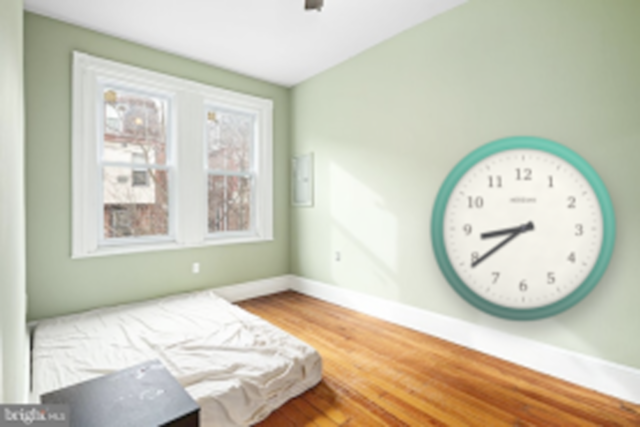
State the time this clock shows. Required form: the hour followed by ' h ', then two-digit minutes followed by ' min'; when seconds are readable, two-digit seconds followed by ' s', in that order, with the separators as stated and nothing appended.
8 h 39 min
